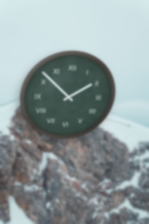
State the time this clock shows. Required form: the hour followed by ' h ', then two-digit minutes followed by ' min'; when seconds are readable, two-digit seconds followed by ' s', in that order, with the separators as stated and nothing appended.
1 h 52 min
